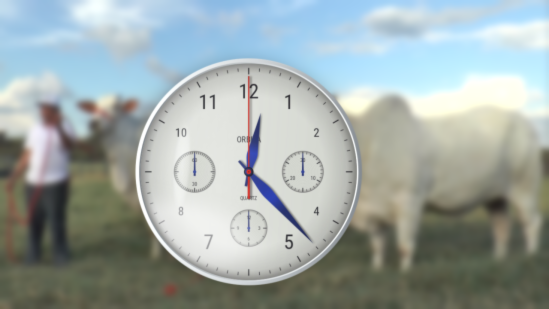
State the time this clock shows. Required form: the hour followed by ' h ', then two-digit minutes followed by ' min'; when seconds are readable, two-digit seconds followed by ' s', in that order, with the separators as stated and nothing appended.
12 h 23 min
